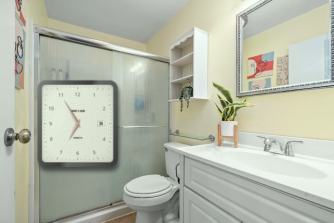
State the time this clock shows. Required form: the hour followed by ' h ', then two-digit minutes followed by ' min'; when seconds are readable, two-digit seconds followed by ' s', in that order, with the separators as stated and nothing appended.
6 h 55 min
